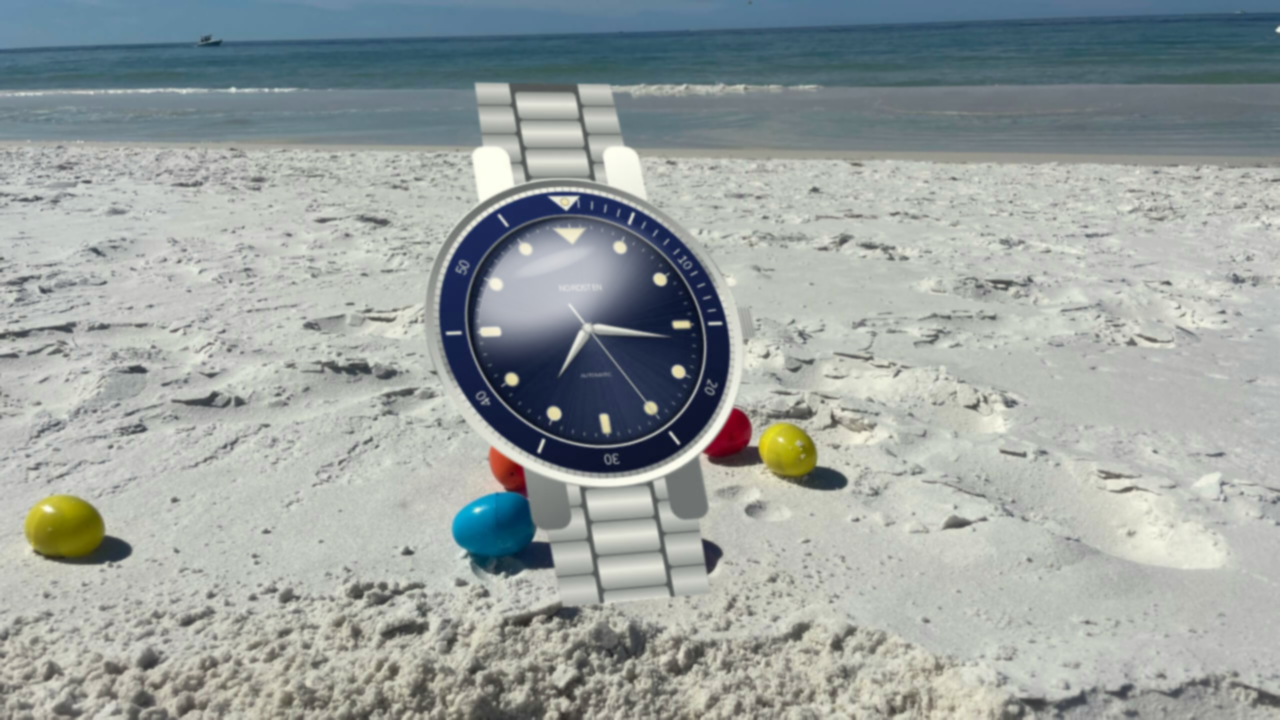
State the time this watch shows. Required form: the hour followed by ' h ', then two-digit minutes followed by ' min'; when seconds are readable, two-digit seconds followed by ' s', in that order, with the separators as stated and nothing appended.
7 h 16 min 25 s
